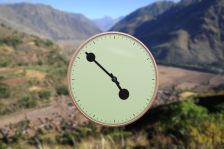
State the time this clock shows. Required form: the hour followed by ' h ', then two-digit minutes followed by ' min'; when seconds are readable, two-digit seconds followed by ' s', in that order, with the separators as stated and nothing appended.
4 h 52 min
